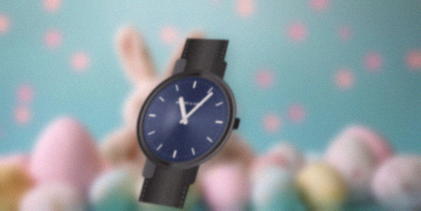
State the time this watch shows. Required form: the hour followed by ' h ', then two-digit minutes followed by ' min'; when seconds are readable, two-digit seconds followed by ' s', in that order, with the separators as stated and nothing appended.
11 h 06 min
